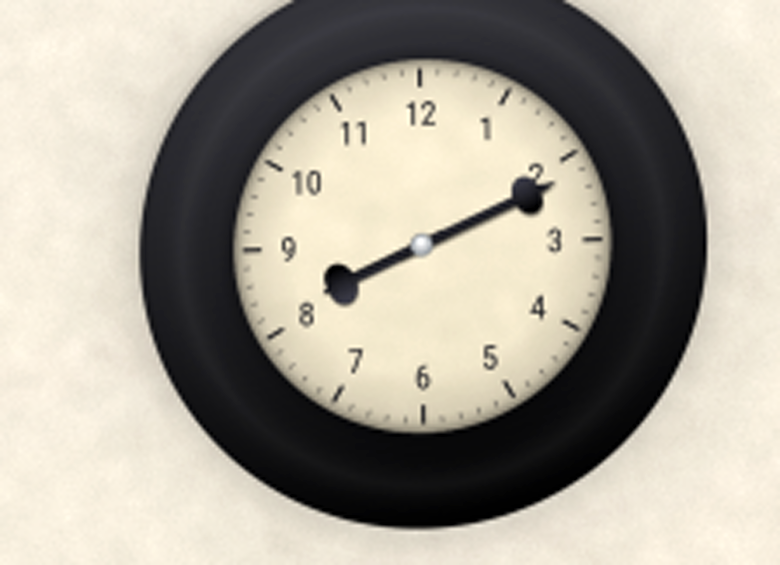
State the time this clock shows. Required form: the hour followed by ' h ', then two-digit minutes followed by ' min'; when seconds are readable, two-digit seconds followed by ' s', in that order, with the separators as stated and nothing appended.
8 h 11 min
